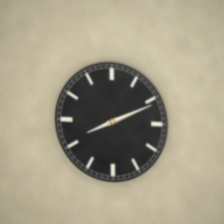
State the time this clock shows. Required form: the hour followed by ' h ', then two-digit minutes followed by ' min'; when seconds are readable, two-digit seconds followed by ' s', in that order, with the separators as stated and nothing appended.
8 h 11 min
